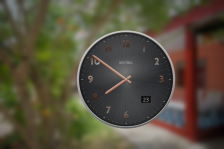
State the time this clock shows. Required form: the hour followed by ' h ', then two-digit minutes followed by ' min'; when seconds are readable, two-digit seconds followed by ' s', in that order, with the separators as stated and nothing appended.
7 h 51 min
